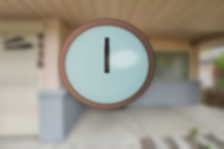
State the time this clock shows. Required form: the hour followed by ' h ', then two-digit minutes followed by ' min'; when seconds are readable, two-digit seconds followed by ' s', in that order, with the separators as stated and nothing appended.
12 h 00 min
